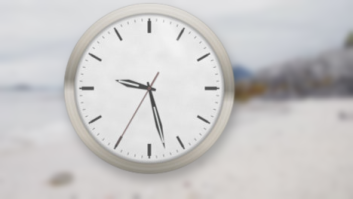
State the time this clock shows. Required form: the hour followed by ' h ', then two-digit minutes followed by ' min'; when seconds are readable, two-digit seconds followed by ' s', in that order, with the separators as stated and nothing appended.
9 h 27 min 35 s
